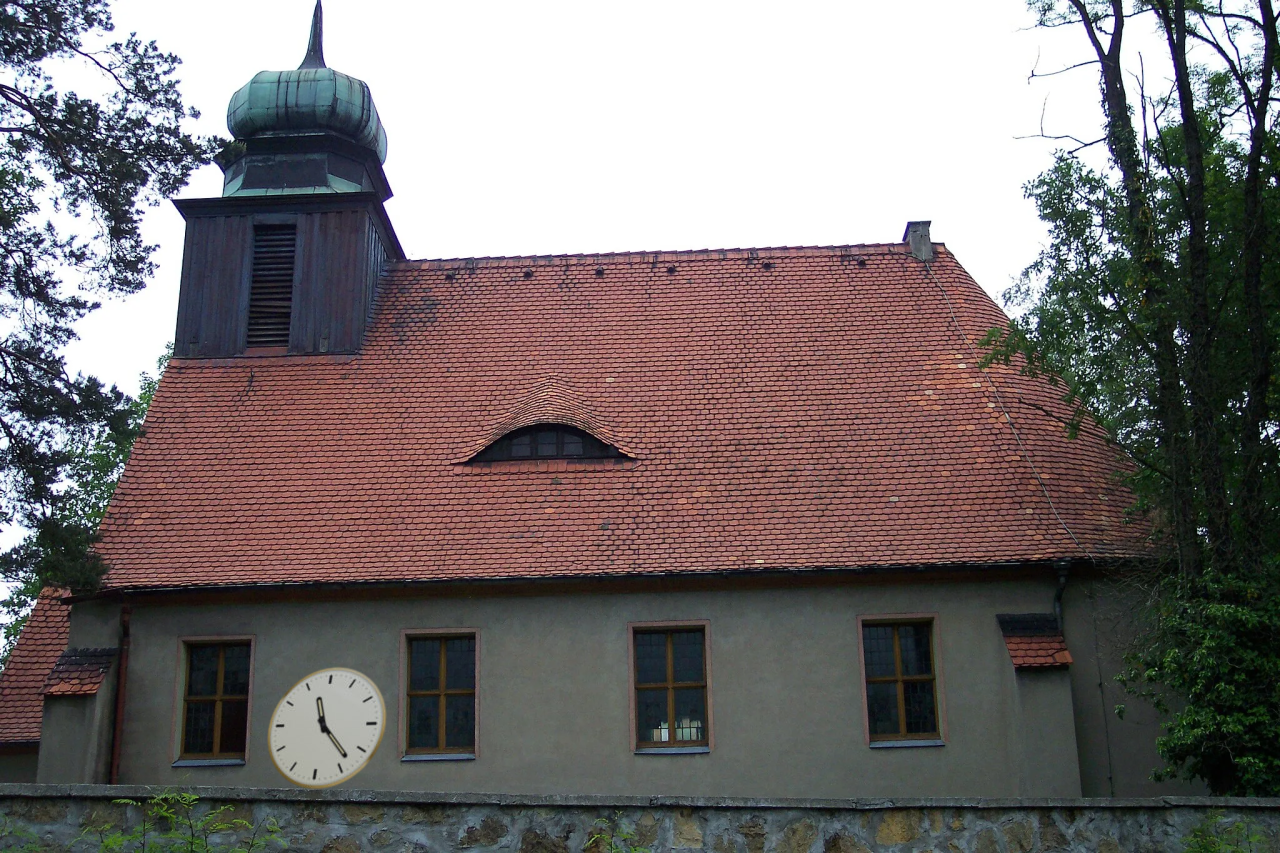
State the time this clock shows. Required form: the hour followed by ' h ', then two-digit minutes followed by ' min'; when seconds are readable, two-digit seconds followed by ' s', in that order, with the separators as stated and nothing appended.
11 h 23 min
